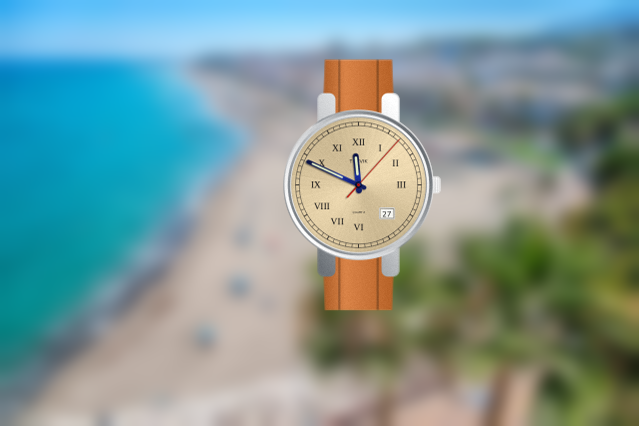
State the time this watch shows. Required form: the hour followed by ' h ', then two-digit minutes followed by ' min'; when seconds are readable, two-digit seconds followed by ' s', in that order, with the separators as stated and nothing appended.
11 h 49 min 07 s
